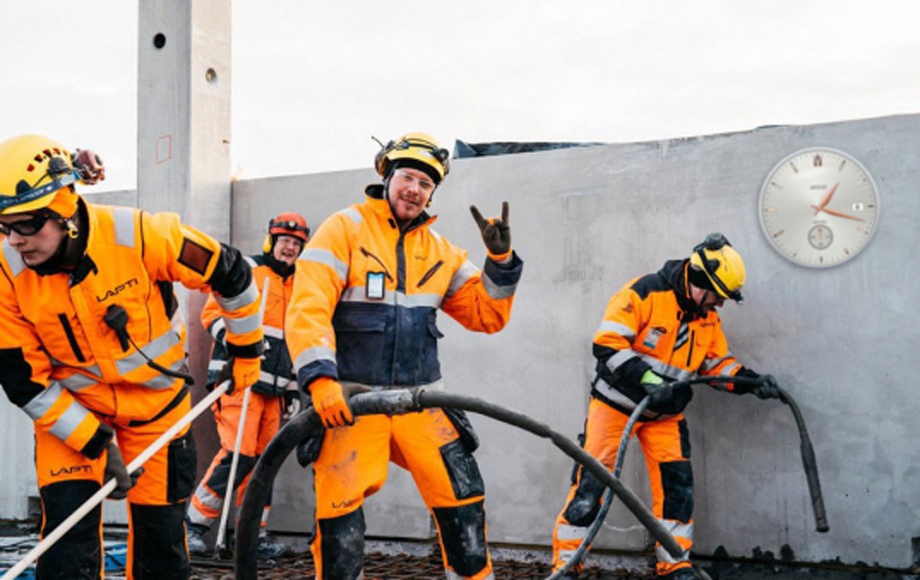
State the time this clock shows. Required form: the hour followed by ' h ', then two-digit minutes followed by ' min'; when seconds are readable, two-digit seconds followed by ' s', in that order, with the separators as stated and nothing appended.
1 h 18 min
